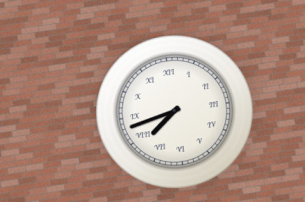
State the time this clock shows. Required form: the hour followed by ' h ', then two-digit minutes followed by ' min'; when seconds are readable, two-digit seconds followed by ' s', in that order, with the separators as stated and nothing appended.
7 h 43 min
